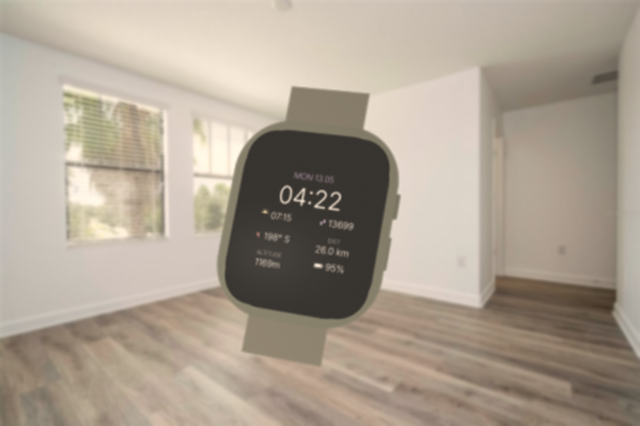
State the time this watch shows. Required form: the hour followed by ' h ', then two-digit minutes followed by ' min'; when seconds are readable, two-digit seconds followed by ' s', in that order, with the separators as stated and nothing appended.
4 h 22 min
